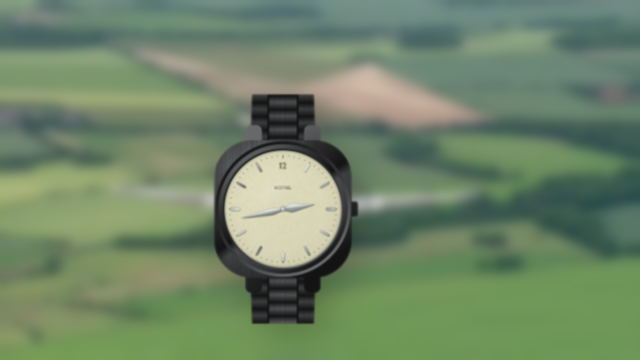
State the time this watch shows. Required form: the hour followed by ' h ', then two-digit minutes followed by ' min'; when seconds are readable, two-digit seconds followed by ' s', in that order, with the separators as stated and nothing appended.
2 h 43 min
